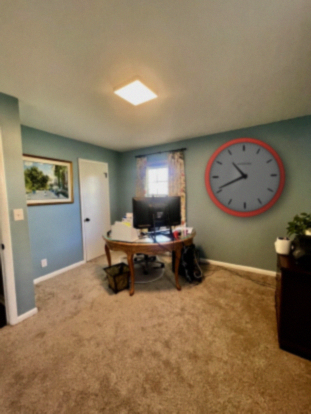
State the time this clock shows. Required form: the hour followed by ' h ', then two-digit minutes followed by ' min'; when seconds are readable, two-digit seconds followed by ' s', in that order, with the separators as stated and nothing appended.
10 h 41 min
